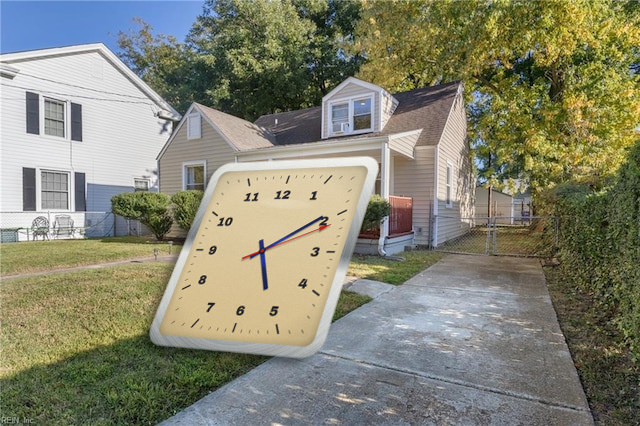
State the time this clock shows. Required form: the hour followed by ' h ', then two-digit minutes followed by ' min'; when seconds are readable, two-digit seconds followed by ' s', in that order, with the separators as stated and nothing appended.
5 h 09 min 11 s
